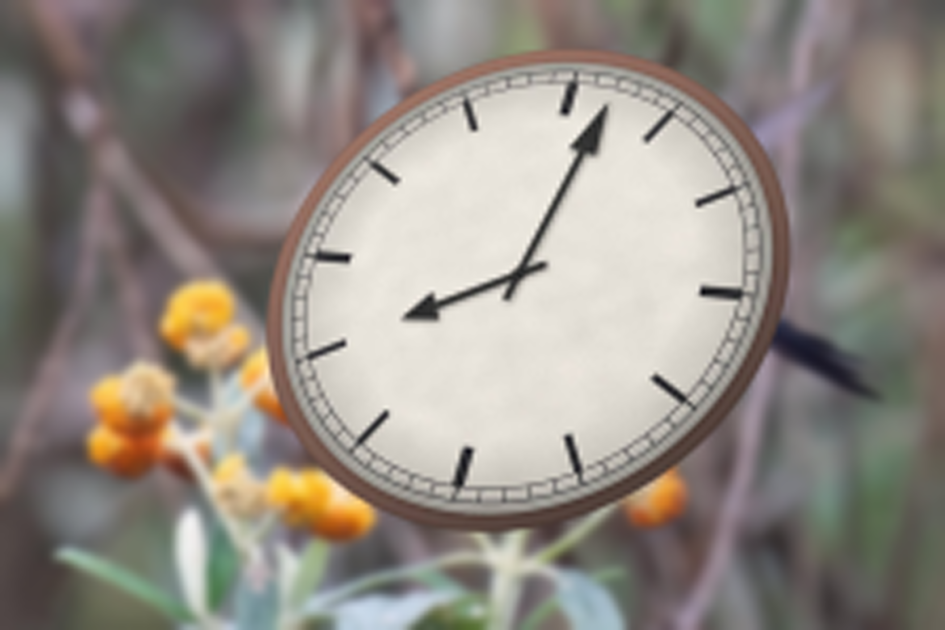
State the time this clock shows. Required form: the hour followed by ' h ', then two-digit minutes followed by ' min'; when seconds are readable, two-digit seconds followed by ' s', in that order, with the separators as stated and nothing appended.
8 h 02 min
